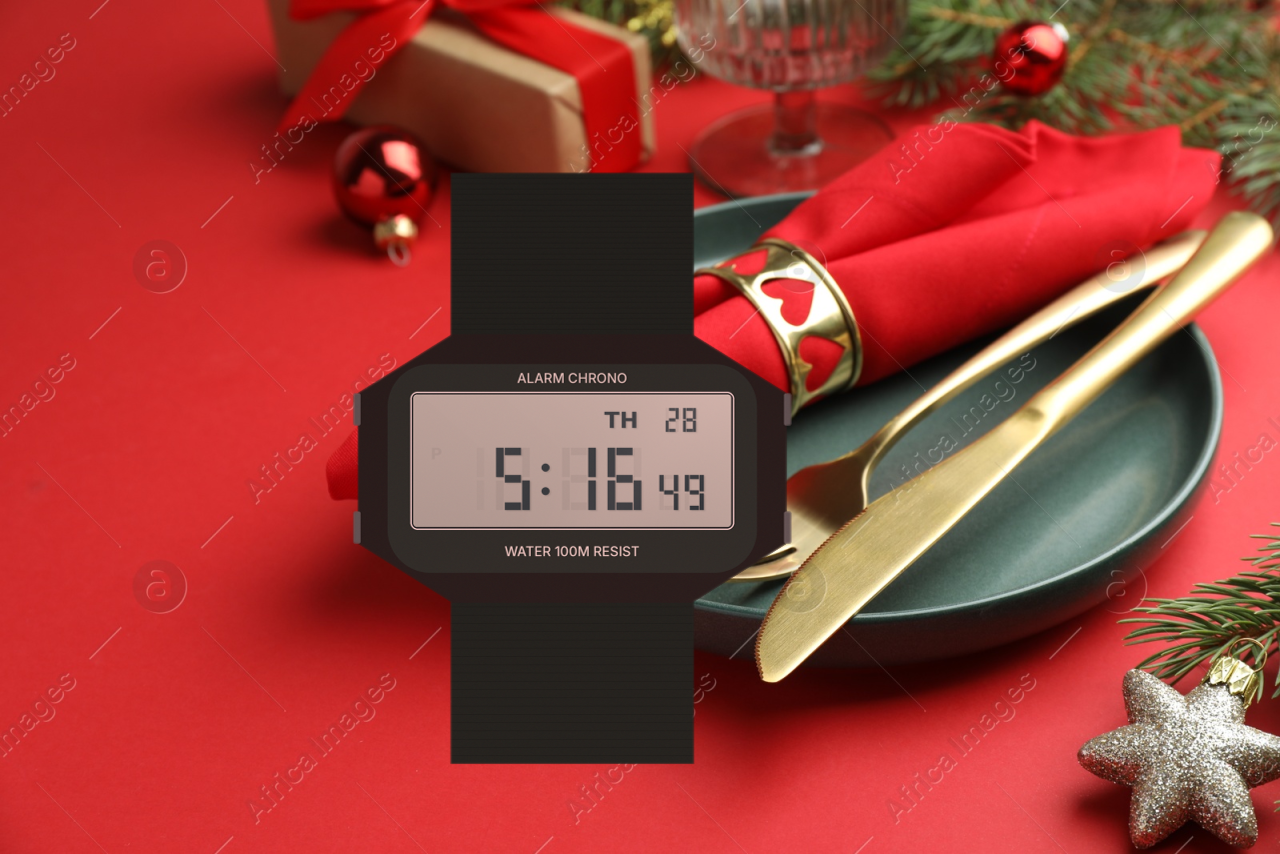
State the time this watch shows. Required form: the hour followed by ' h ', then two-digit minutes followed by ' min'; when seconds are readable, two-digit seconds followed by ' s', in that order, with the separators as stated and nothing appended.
5 h 16 min 49 s
